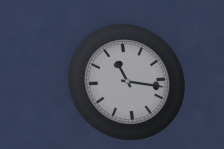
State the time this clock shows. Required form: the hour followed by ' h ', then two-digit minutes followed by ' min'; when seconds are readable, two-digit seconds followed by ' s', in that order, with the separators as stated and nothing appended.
11 h 17 min
